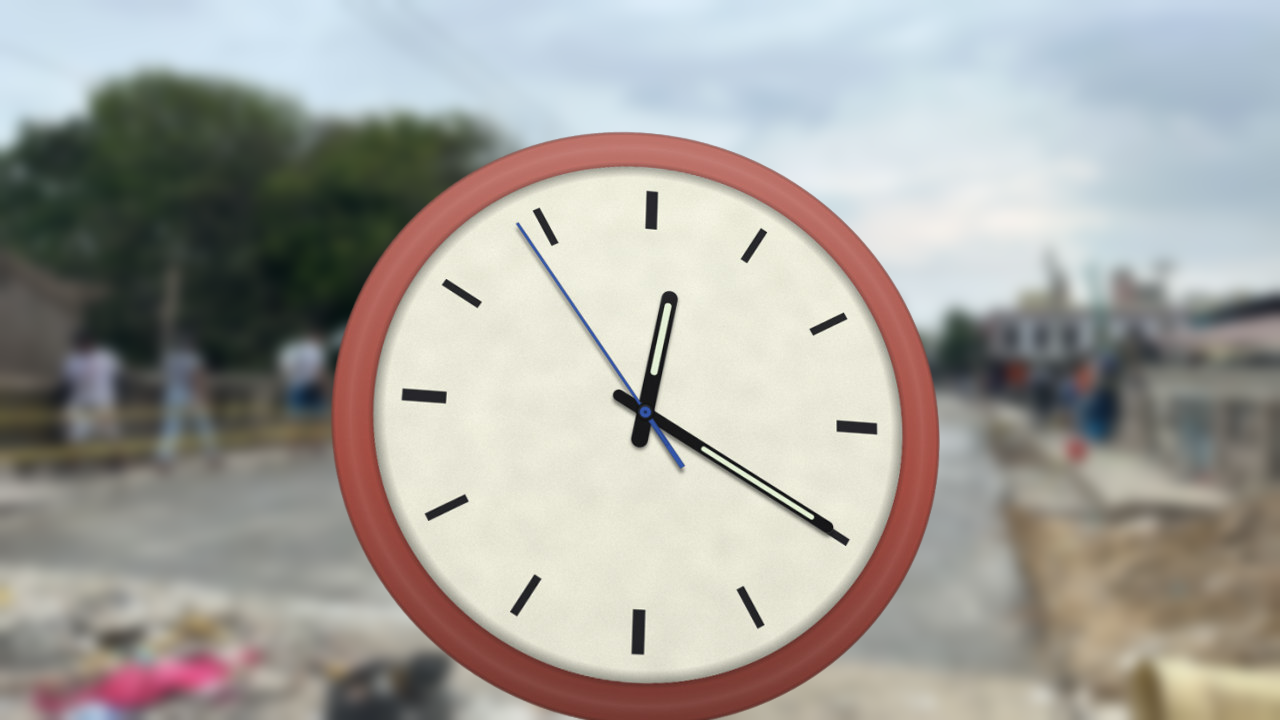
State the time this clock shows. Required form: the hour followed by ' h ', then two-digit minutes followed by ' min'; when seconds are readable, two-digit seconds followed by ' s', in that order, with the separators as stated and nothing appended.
12 h 19 min 54 s
